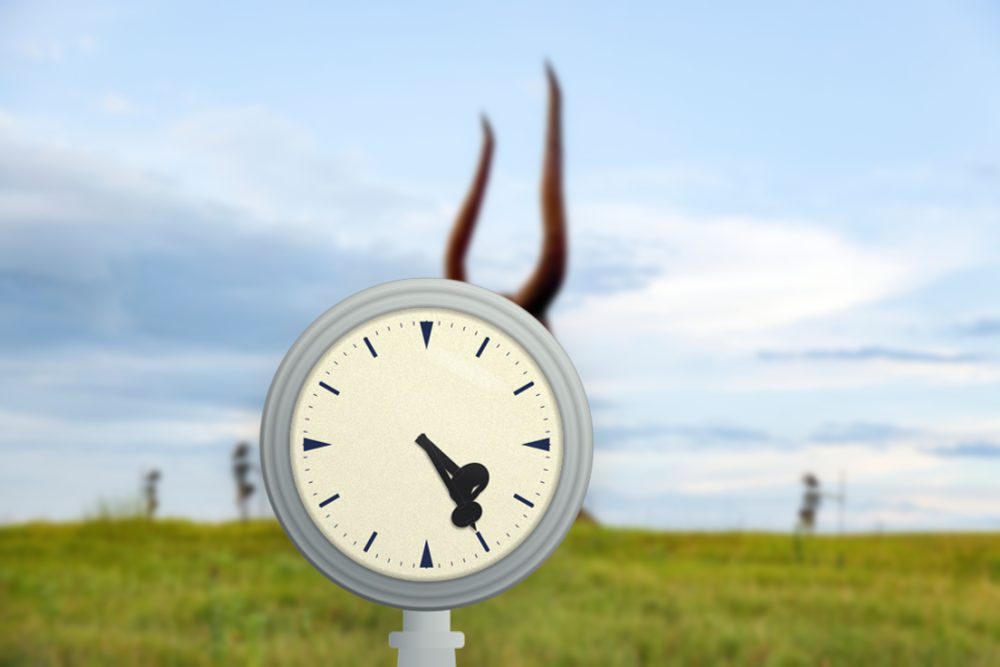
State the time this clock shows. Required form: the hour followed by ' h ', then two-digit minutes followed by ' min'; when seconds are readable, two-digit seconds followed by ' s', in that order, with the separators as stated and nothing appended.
4 h 25 min
